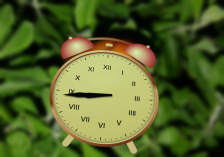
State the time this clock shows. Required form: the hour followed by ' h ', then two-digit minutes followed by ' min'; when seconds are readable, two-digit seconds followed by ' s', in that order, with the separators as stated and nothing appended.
8 h 44 min
